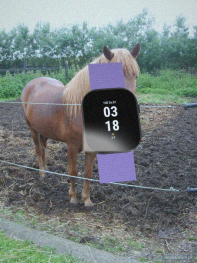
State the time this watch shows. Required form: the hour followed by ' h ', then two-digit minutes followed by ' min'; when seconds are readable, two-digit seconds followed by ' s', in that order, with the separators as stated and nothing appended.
3 h 18 min
